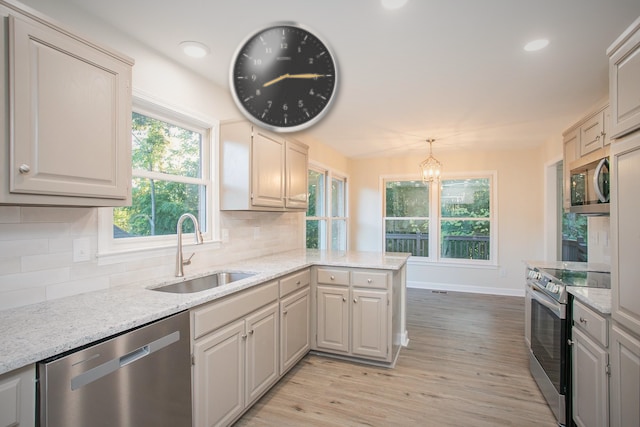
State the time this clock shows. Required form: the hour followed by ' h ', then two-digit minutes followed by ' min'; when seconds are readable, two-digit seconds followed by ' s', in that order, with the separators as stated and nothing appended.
8 h 15 min
